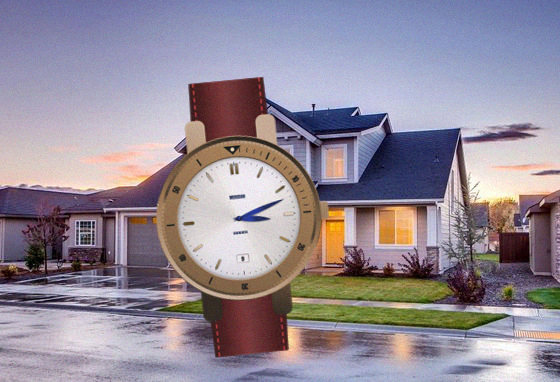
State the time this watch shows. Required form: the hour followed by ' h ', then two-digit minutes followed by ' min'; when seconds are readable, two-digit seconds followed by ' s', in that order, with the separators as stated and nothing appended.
3 h 12 min
